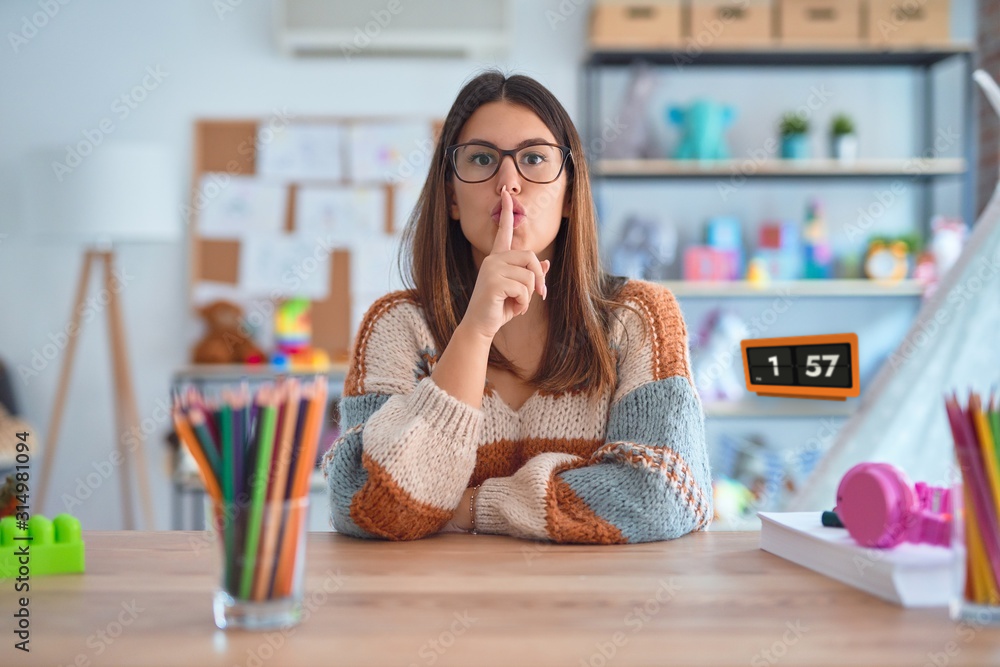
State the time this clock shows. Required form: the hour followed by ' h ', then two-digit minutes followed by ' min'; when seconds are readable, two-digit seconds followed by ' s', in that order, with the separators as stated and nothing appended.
1 h 57 min
